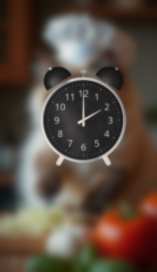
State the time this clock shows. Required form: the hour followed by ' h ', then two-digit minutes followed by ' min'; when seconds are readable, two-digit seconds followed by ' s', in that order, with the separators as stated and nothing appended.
2 h 00 min
